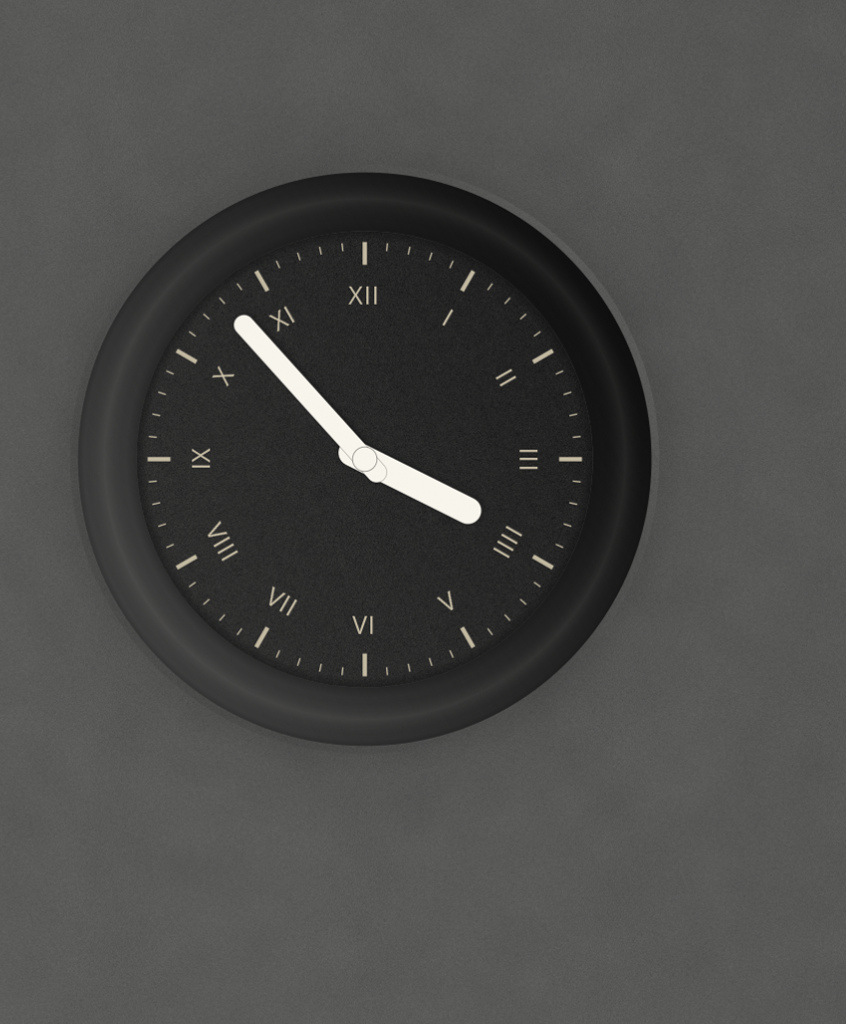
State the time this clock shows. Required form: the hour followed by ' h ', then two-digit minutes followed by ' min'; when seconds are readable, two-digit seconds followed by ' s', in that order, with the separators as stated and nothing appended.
3 h 53 min
